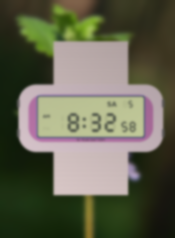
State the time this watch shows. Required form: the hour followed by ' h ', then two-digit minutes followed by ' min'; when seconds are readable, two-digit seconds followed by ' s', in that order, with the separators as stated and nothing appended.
8 h 32 min
